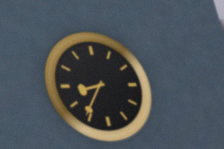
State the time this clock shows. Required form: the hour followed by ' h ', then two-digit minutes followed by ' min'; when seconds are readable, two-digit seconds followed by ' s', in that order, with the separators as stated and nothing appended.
8 h 36 min
